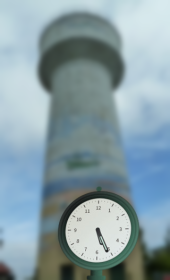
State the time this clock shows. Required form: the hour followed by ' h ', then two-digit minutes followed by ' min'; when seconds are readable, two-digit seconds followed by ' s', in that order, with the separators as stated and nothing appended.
5 h 26 min
